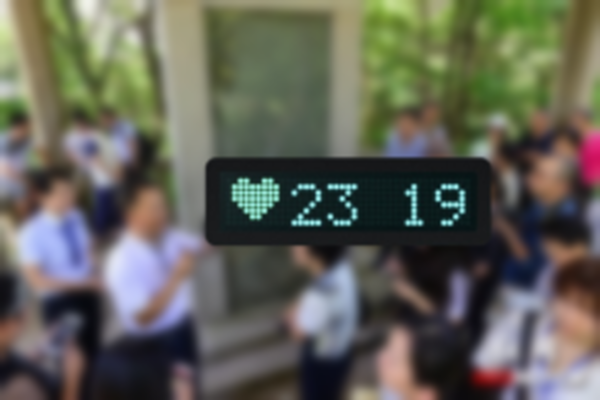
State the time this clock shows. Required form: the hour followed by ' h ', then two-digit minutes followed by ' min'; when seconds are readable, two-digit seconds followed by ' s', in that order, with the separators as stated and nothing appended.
23 h 19 min
